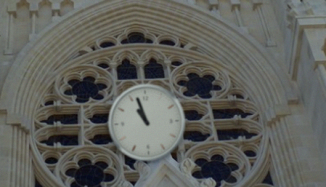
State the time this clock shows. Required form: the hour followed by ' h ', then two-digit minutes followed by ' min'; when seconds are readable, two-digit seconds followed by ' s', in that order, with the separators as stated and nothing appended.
10 h 57 min
